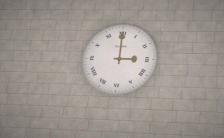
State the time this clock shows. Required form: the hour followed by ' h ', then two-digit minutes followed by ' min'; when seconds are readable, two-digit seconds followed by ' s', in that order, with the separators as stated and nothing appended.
3 h 00 min
